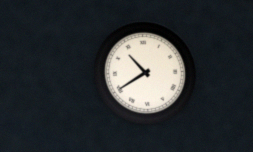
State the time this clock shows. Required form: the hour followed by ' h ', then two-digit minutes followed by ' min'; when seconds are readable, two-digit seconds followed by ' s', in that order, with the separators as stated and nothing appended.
10 h 40 min
